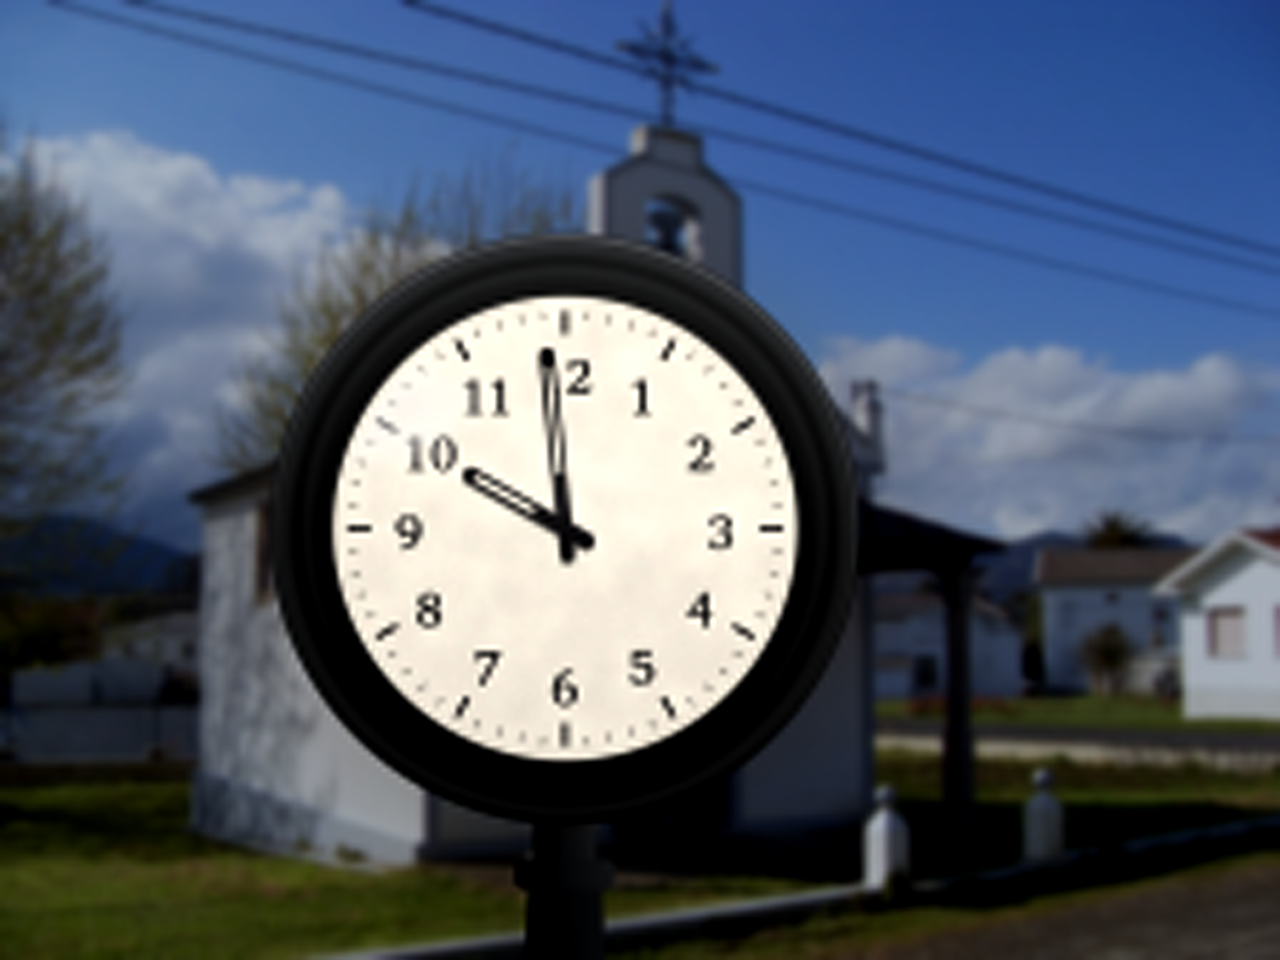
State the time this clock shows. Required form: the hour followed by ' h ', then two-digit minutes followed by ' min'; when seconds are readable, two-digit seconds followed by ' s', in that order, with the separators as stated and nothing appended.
9 h 59 min
